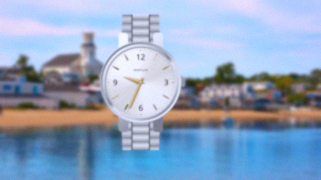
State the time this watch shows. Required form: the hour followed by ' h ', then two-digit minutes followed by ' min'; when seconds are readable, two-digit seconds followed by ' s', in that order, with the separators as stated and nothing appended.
9 h 34 min
